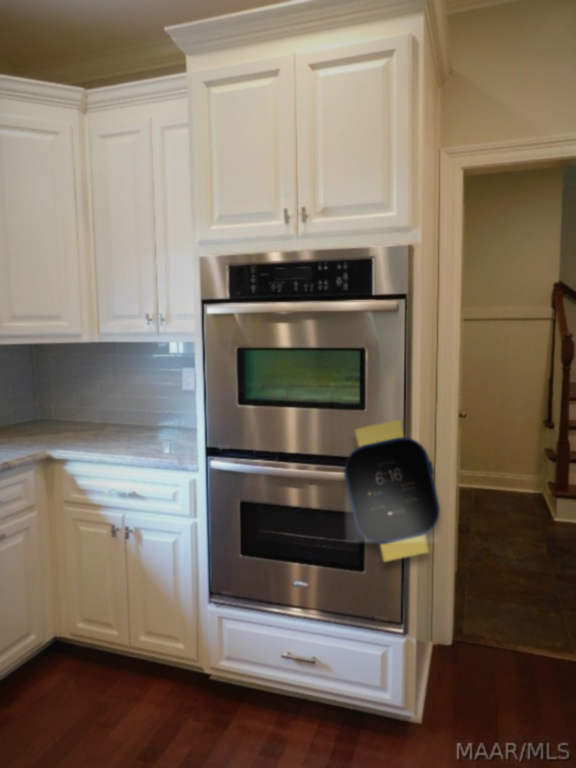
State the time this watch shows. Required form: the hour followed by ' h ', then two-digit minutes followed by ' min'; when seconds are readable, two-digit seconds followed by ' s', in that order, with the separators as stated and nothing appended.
6 h 16 min
